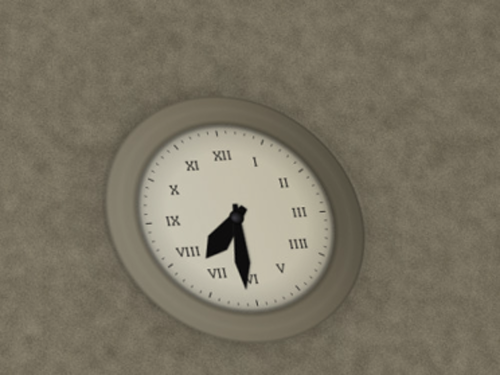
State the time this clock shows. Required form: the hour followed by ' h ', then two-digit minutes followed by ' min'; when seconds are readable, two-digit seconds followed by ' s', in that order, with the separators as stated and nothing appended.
7 h 31 min
